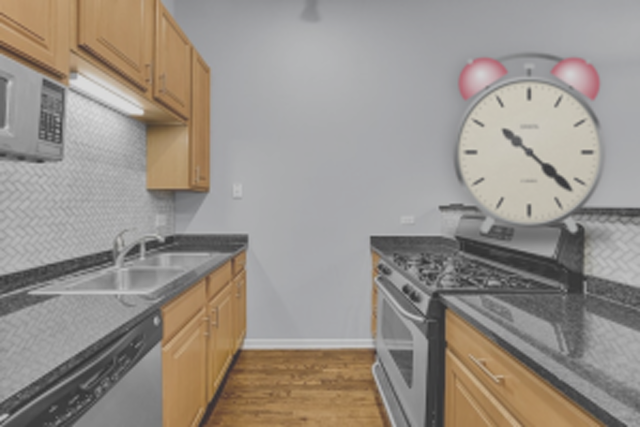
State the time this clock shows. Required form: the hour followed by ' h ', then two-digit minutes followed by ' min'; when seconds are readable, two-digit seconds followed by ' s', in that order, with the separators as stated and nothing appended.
10 h 22 min
